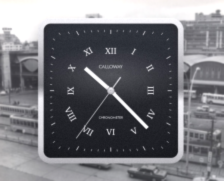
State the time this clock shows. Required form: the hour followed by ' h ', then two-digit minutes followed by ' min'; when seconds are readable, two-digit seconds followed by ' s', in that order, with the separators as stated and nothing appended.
10 h 22 min 36 s
